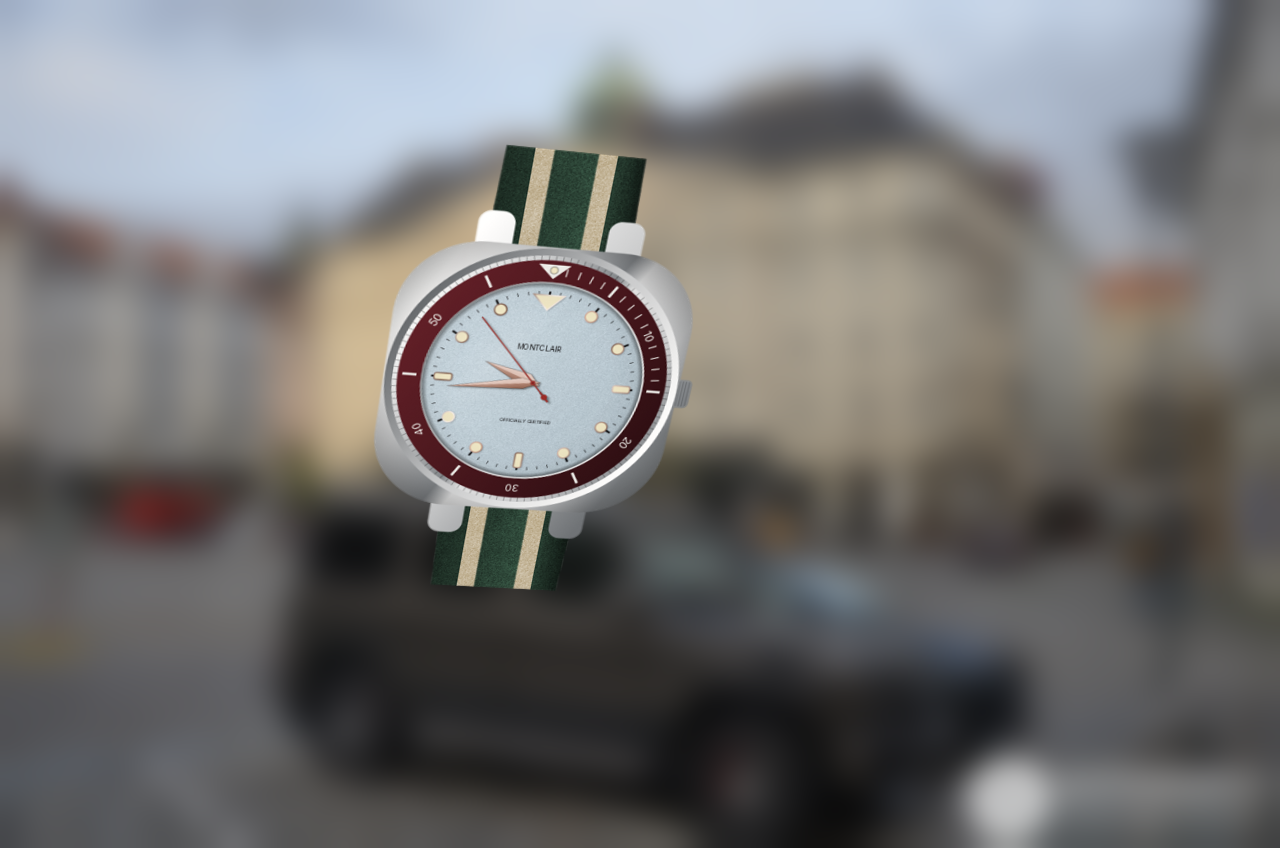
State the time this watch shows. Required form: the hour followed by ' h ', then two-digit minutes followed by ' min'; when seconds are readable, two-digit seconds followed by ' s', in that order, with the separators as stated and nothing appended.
9 h 43 min 53 s
